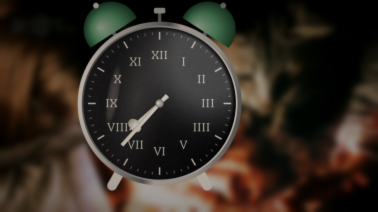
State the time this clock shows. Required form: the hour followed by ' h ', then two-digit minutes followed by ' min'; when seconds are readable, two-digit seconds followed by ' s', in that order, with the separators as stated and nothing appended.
7 h 37 min
